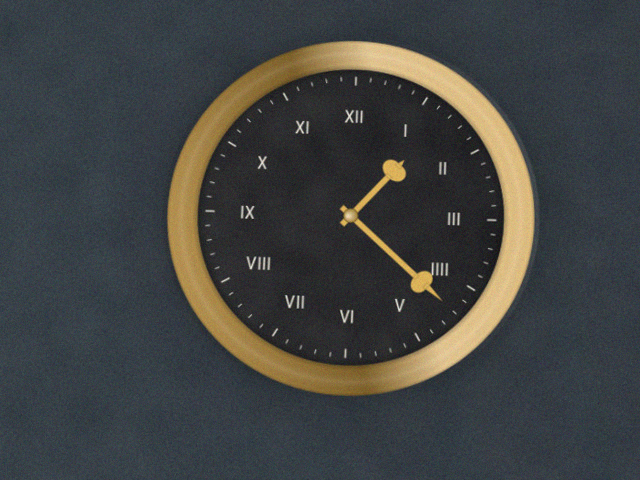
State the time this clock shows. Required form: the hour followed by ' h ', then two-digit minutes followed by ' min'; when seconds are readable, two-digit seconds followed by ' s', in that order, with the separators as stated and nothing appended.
1 h 22 min
